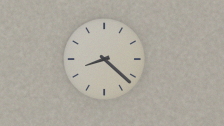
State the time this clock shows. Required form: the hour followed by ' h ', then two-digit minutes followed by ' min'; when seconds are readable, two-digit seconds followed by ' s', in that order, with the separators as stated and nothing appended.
8 h 22 min
